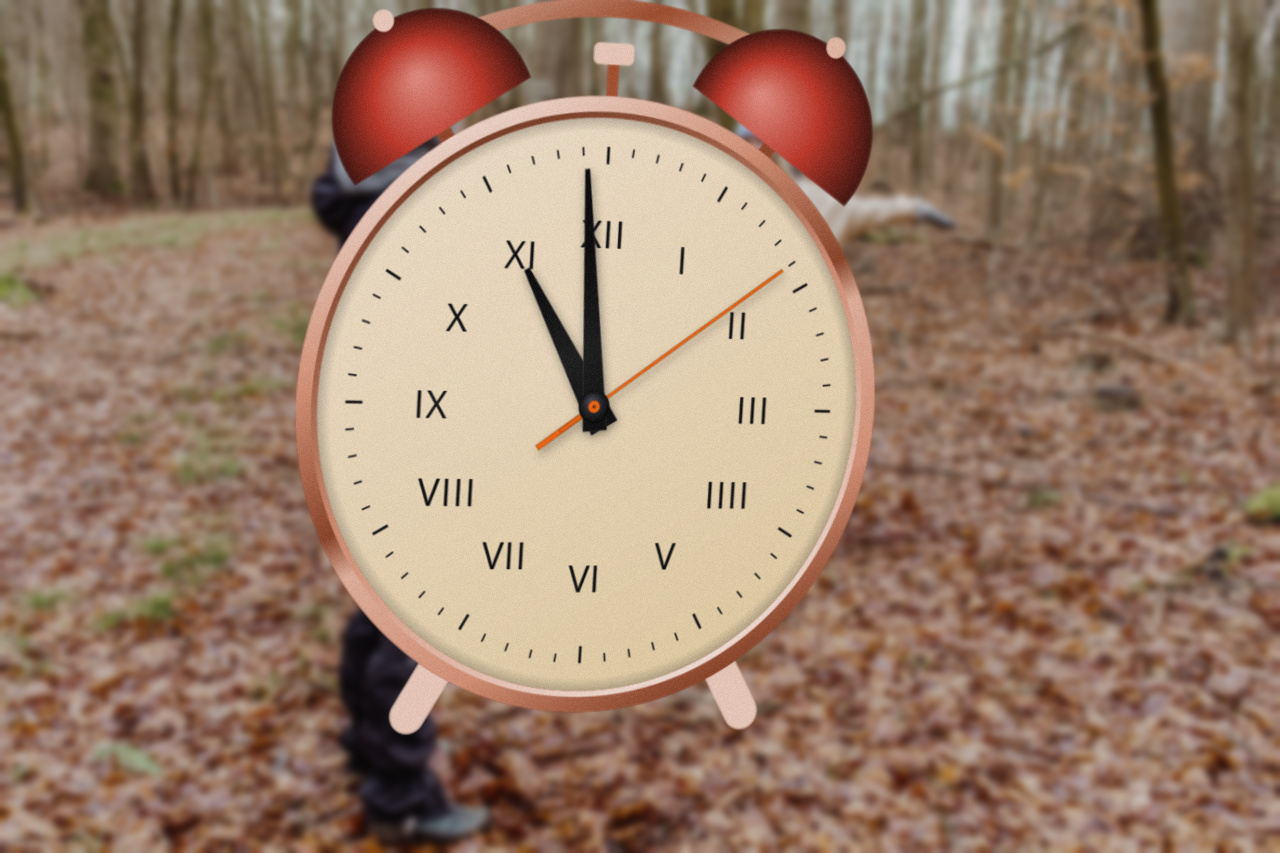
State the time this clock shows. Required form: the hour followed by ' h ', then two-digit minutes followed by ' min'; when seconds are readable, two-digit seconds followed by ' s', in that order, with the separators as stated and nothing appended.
10 h 59 min 09 s
